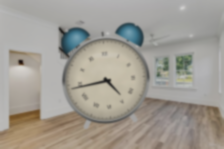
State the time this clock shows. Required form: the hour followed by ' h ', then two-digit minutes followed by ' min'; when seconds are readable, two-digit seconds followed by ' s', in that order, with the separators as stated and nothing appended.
4 h 44 min
